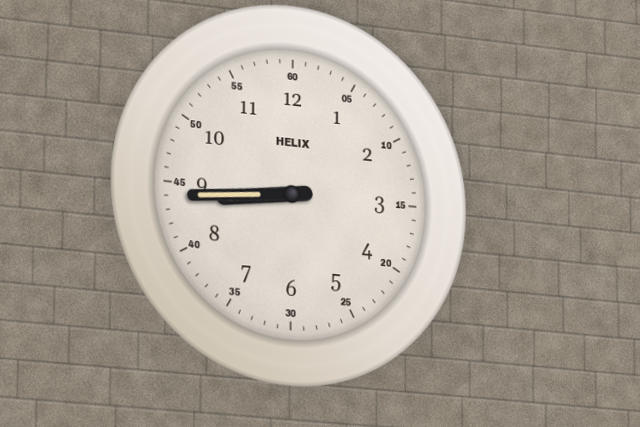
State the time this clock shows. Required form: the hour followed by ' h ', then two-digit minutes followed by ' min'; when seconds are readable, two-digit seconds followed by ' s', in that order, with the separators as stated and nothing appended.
8 h 44 min
